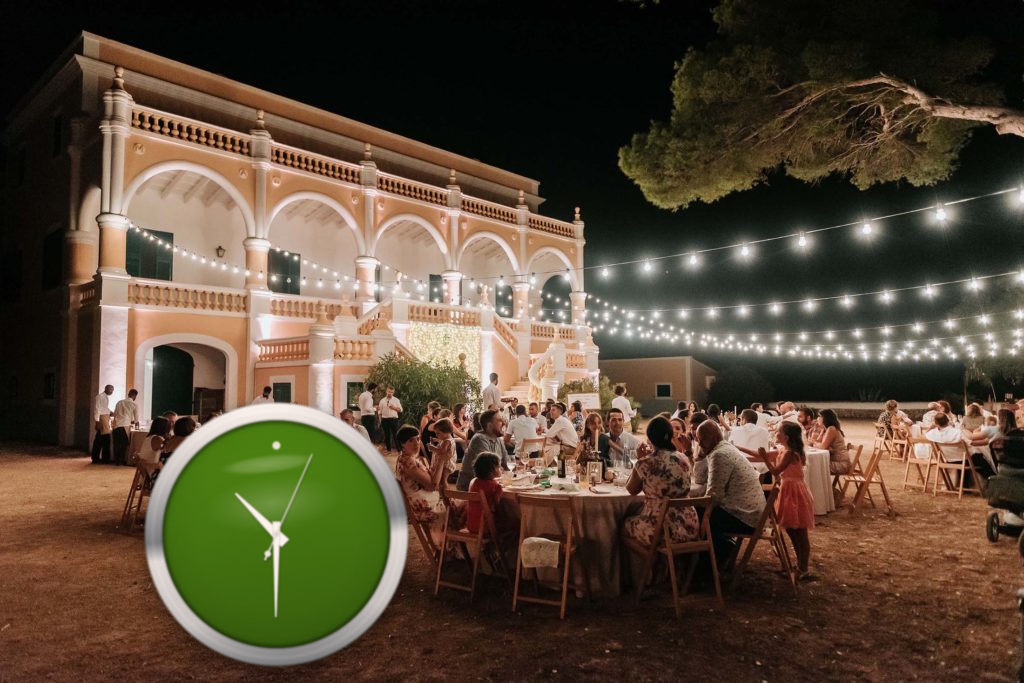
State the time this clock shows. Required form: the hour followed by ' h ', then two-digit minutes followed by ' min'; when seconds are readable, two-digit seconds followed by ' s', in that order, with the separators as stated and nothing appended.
10 h 30 min 04 s
